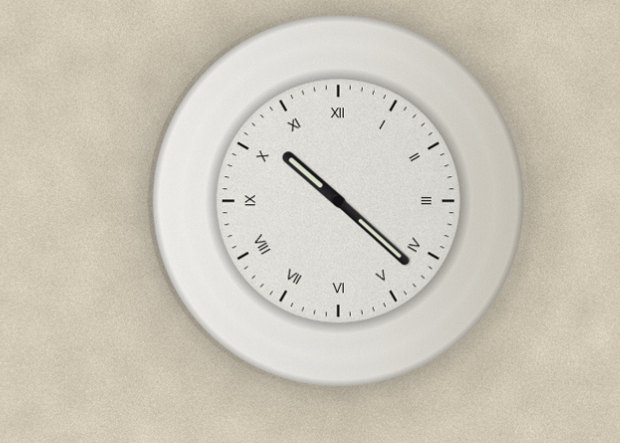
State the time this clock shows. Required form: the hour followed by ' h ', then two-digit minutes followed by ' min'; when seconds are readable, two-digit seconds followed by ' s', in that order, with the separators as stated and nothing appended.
10 h 22 min
